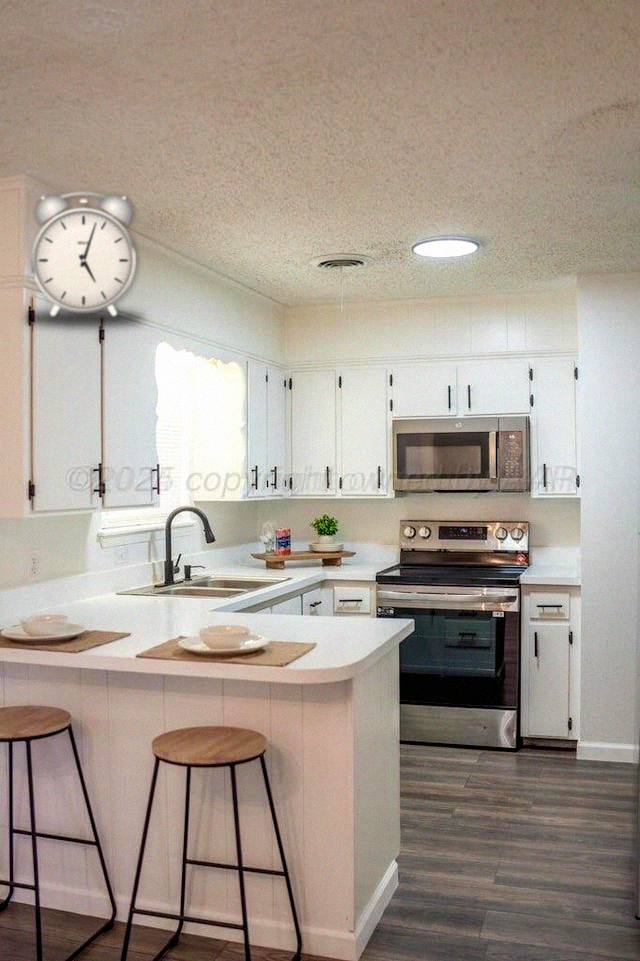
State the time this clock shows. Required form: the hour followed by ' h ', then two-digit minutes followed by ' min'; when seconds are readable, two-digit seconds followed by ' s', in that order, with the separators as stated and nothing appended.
5 h 03 min
